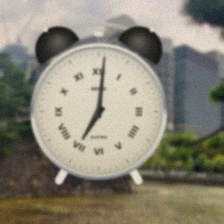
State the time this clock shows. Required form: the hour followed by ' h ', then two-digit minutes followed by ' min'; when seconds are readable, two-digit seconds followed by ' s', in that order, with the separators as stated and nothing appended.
7 h 01 min
